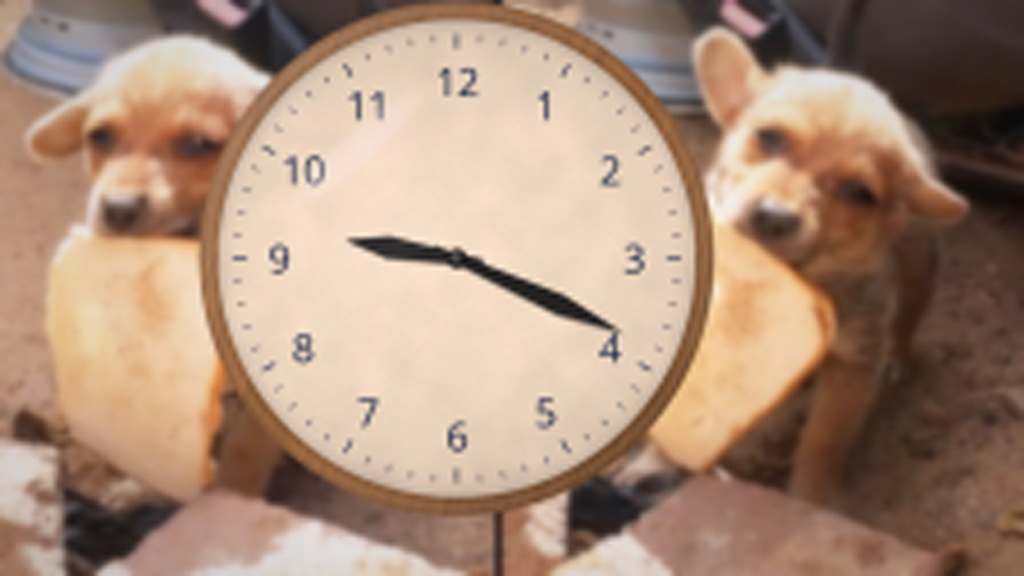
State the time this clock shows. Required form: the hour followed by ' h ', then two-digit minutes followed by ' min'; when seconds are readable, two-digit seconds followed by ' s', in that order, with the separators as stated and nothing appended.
9 h 19 min
